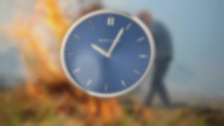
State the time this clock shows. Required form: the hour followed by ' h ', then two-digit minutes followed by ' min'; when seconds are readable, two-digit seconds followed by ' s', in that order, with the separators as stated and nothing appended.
10 h 04 min
